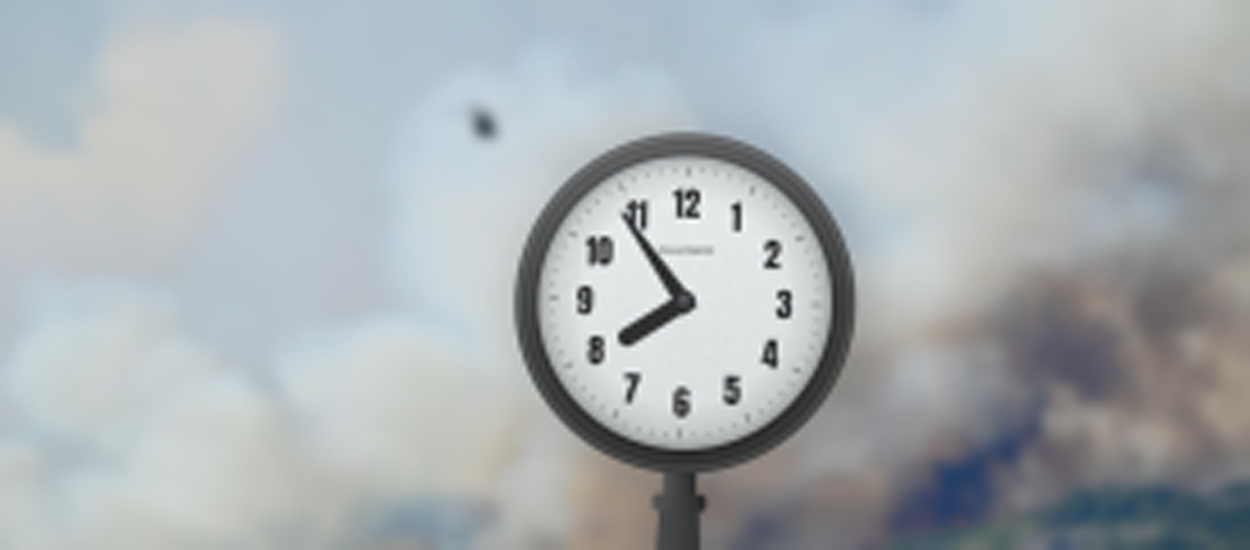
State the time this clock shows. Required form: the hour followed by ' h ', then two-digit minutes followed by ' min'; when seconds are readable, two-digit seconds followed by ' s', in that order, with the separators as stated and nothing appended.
7 h 54 min
